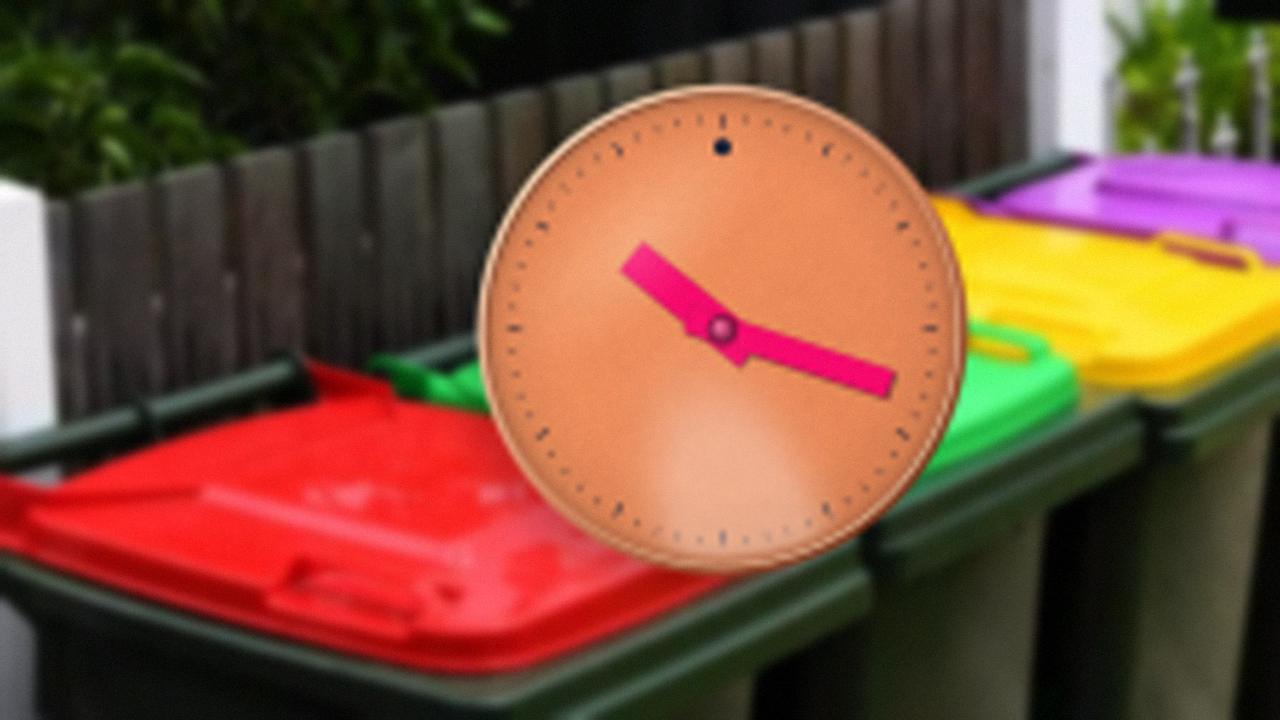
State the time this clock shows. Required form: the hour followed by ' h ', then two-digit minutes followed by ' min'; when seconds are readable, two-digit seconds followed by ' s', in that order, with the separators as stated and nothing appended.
10 h 18 min
